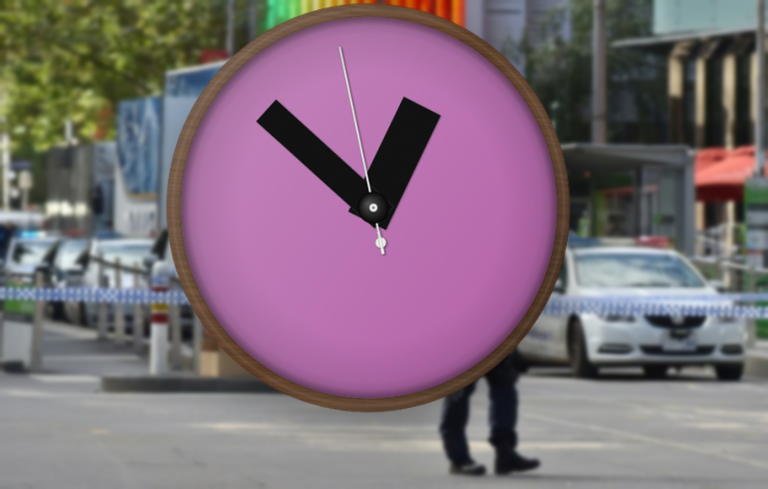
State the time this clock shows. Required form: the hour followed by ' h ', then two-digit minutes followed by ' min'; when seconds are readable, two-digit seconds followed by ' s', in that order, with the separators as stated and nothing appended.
12 h 51 min 58 s
